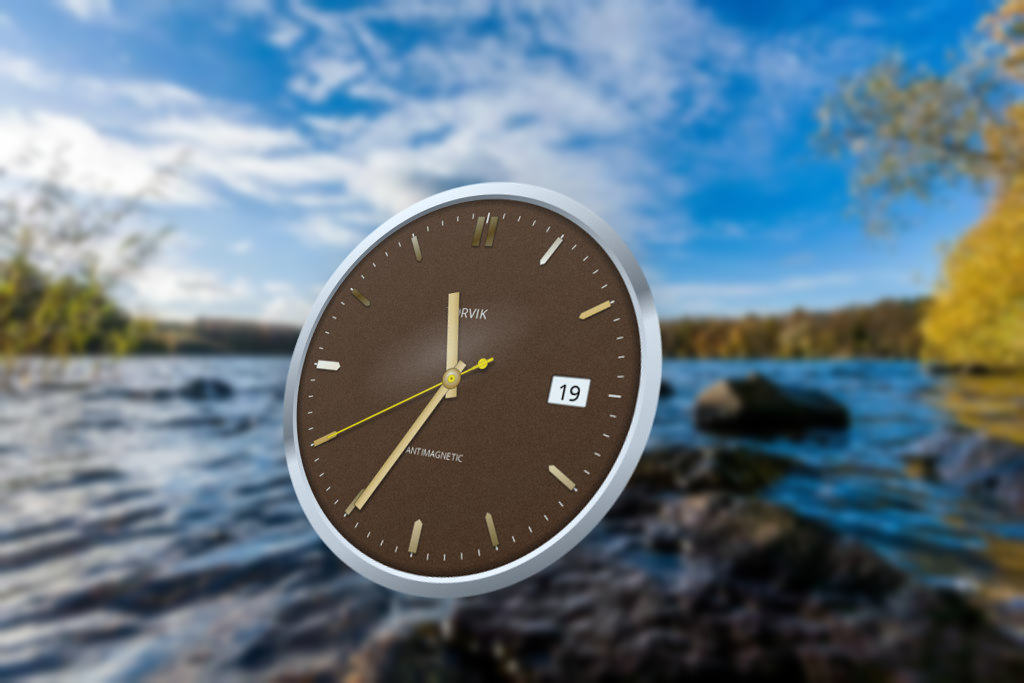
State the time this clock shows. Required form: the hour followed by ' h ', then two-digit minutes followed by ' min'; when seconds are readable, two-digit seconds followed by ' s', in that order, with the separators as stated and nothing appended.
11 h 34 min 40 s
